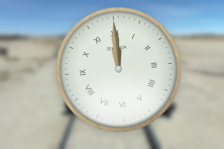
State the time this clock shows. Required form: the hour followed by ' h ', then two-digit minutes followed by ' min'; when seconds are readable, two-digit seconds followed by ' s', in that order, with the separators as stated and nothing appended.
12 h 00 min
